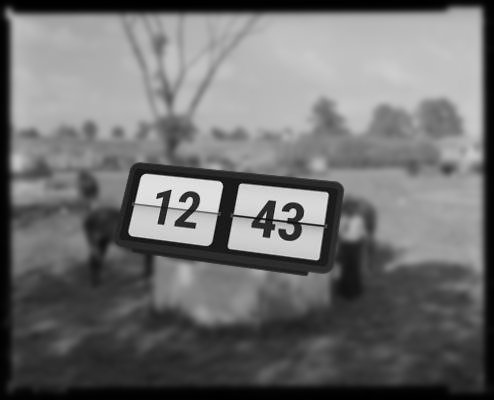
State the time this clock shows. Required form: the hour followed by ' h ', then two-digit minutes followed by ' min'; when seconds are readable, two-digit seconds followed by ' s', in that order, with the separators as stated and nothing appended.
12 h 43 min
